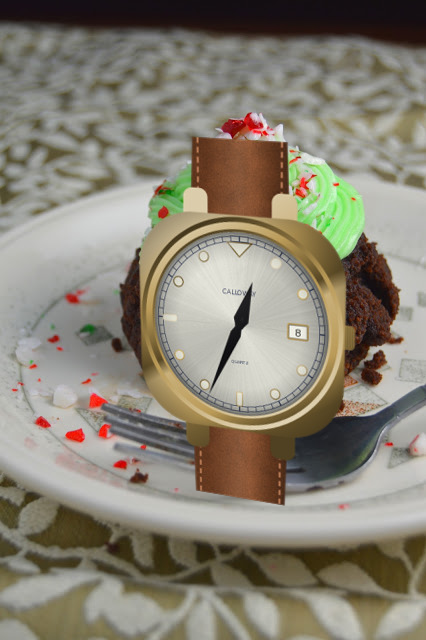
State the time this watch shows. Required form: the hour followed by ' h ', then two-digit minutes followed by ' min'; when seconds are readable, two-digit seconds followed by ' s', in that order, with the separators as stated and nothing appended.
12 h 34 min
